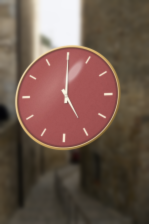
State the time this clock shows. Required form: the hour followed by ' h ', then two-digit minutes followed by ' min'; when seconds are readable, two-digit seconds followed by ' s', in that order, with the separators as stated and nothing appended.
5 h 00 min
